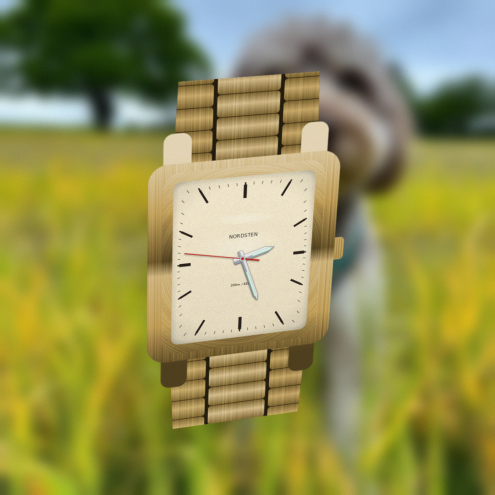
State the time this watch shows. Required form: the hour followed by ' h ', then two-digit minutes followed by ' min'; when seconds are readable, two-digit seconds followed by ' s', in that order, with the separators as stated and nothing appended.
2 h 26 min 47 s
